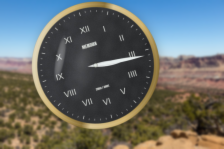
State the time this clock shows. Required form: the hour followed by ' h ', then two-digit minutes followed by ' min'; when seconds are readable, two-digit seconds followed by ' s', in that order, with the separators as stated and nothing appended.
3 h 16 min
